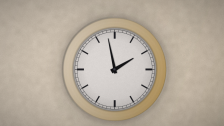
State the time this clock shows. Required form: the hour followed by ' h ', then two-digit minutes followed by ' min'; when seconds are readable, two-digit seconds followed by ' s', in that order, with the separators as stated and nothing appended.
1 h 58 min
